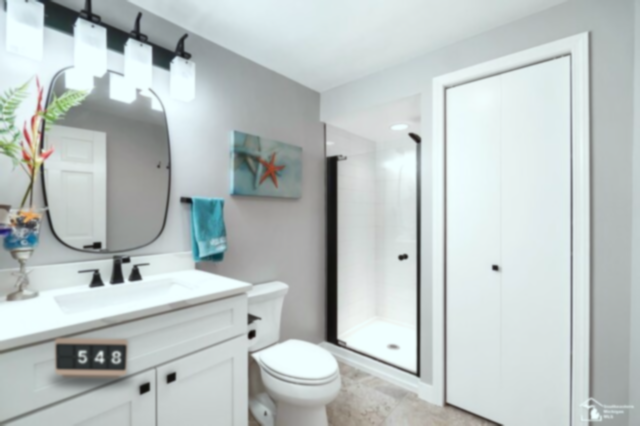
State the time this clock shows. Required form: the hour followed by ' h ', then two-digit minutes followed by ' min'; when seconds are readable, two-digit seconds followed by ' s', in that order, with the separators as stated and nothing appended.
5 h 48 min
